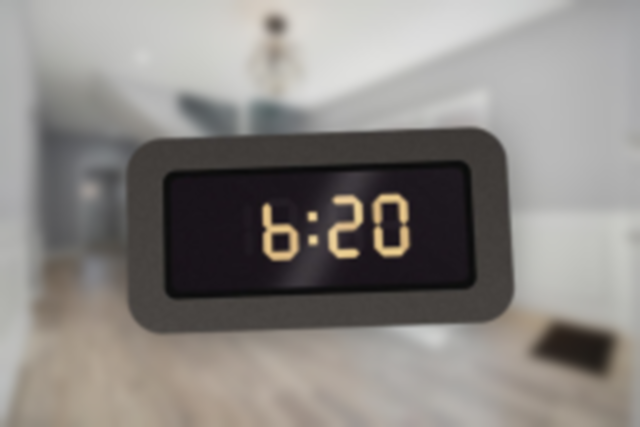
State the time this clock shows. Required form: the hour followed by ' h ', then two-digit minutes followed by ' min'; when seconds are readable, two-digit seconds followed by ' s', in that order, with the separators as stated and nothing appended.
6 h 20 min
